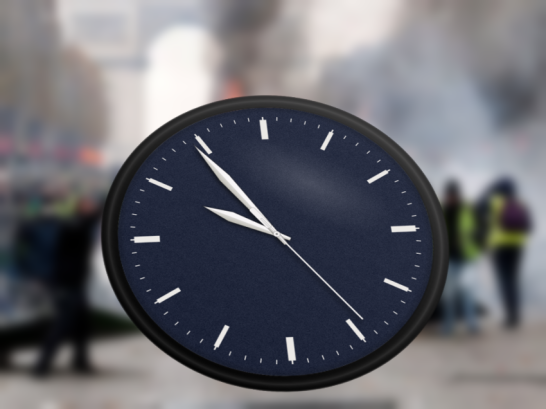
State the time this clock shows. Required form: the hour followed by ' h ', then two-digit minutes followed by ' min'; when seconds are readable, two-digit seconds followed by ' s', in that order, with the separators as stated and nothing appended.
9 h 54 min 24 s
